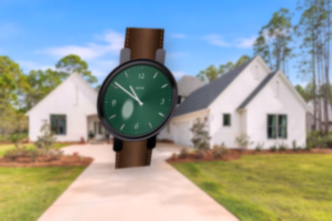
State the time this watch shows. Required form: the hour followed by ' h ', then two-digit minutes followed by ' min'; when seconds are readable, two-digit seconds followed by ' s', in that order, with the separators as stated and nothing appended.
10 h 51 min
